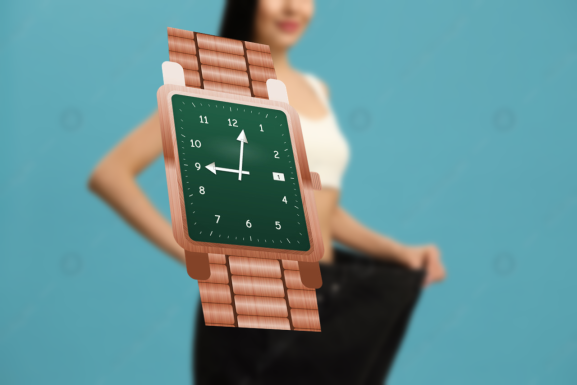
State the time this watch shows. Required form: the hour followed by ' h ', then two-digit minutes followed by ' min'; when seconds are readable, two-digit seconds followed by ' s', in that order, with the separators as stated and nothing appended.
9 h 02 min
